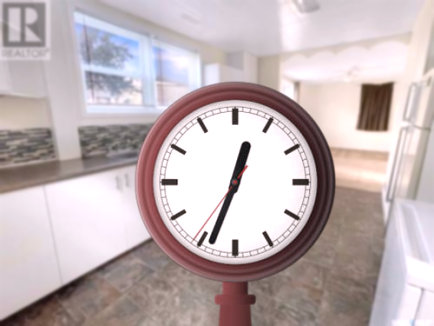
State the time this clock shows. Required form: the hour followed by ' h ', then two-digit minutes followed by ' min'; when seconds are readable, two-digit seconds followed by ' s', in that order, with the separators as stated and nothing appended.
12 h 33 min 36 s
